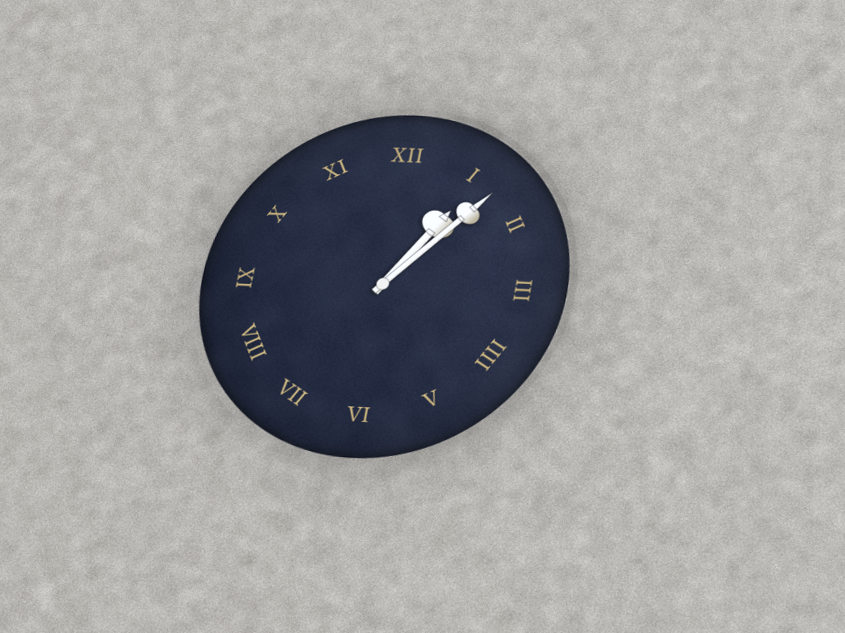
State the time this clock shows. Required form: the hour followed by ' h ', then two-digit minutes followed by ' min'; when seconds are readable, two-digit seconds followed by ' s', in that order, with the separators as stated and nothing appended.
1 h 07 min
